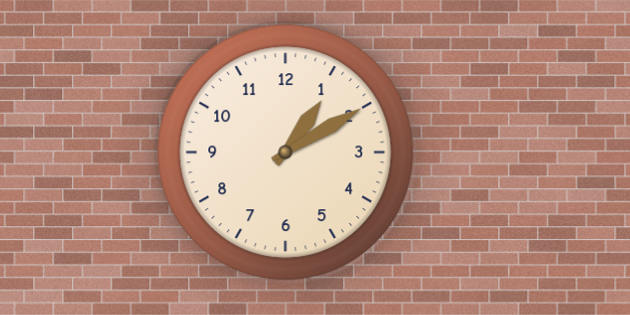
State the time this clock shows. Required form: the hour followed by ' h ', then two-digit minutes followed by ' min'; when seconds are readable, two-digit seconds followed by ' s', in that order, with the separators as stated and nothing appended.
1 h 10 min
